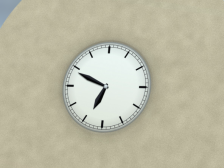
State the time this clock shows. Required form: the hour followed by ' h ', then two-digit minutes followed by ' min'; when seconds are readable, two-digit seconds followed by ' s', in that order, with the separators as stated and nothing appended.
6 h 49 min
